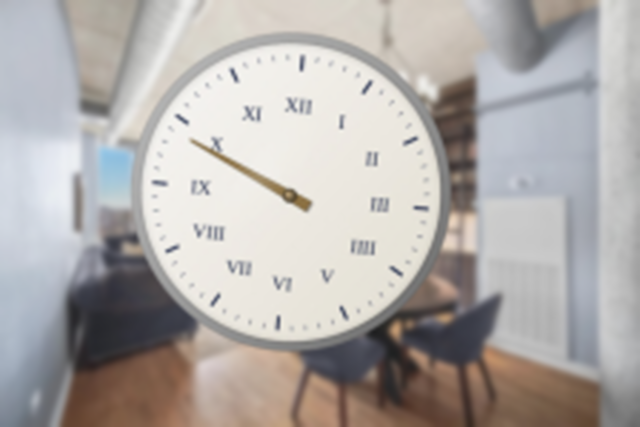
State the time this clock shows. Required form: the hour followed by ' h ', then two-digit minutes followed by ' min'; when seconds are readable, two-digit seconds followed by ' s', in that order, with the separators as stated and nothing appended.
9 h 49 min
